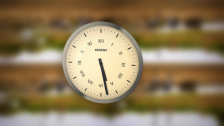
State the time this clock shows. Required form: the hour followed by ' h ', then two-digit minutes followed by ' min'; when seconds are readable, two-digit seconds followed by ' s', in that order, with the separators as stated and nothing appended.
5 h 28 min
